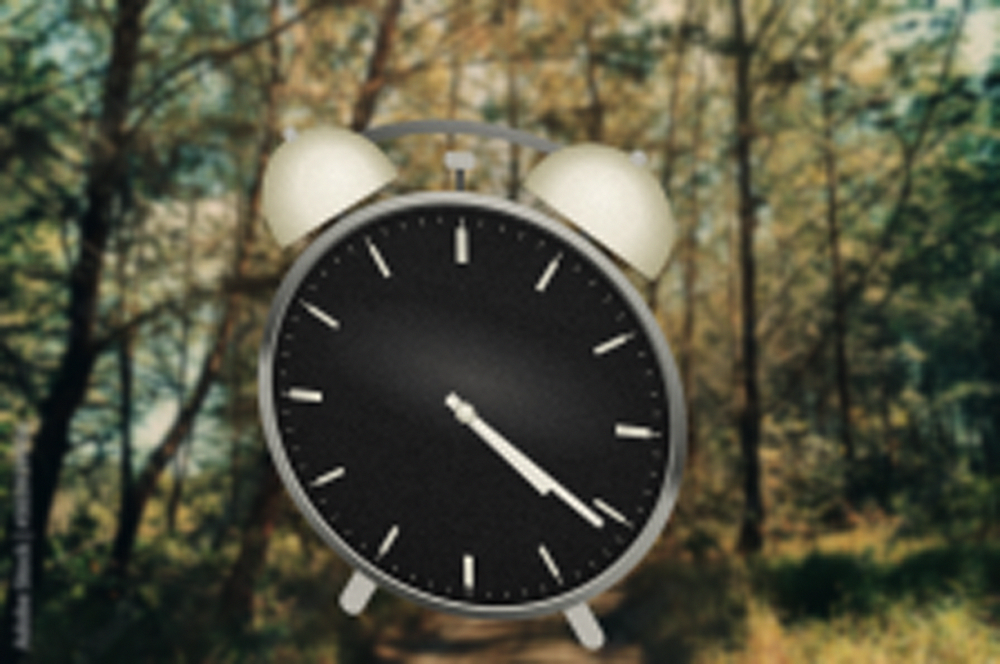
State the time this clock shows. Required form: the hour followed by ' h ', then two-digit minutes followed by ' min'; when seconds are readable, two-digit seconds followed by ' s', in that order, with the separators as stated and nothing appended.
4 h 21 min
